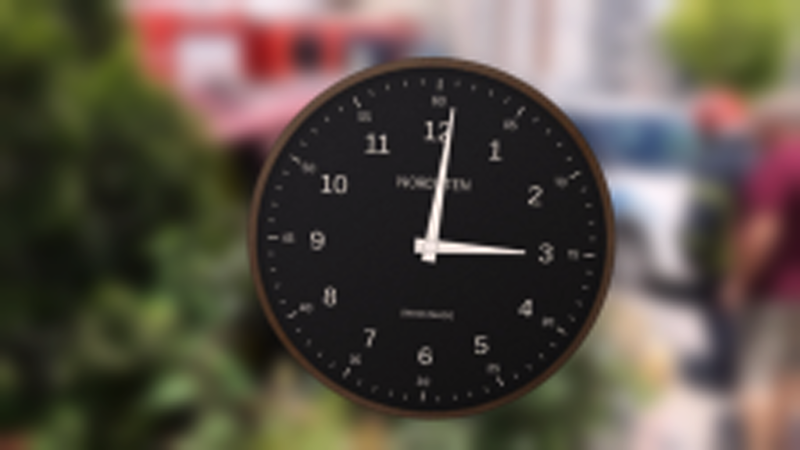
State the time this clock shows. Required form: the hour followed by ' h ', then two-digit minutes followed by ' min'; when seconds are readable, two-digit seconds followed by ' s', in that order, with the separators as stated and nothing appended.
3 h 01 min
